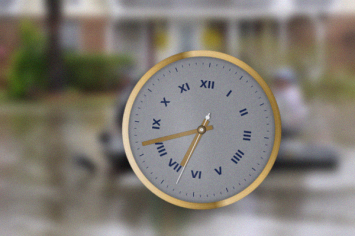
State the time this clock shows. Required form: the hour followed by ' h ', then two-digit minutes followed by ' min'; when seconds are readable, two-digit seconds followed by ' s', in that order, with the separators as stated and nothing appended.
6 h 41 min 33 s
